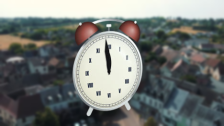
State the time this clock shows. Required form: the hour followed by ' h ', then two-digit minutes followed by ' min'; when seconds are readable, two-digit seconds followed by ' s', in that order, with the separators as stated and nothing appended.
11 h 59 min
